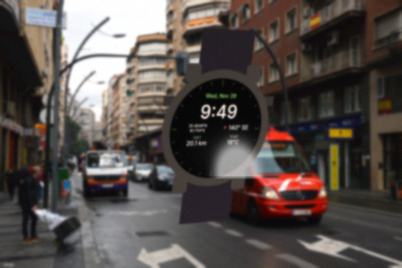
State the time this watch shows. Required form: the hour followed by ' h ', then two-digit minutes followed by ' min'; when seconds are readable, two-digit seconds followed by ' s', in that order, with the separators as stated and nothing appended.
9 h 49 min
